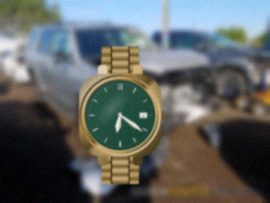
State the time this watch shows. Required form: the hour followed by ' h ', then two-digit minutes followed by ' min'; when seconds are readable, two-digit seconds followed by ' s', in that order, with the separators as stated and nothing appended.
6 h 21 min
